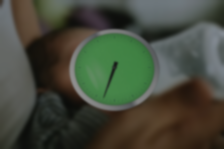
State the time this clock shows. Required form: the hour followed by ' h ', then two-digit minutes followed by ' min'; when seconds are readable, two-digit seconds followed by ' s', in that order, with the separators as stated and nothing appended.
6 h 33 min
